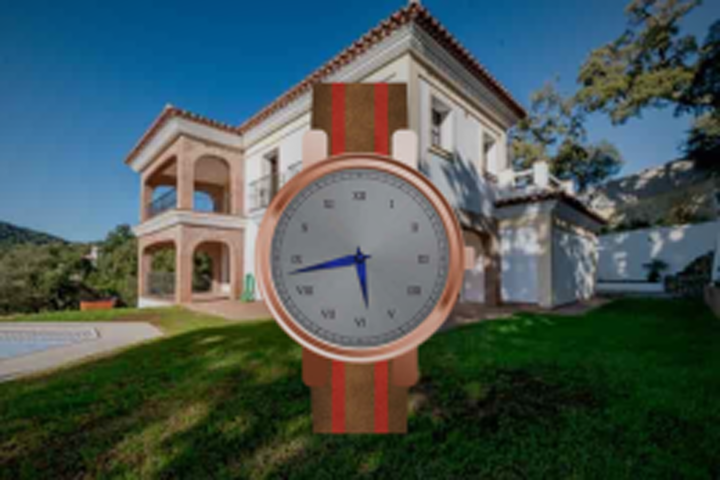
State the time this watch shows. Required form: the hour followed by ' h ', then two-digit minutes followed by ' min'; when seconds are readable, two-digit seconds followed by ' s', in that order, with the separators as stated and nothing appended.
5 h 43 min
